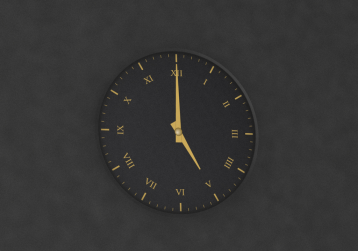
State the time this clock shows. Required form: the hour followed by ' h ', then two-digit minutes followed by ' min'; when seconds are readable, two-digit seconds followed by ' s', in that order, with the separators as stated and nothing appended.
5 h 00 min
